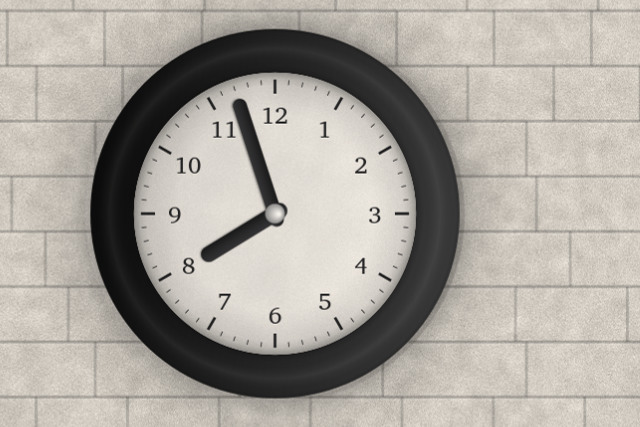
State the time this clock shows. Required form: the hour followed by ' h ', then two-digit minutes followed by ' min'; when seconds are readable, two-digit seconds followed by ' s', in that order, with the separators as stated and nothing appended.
7 h 57 min
